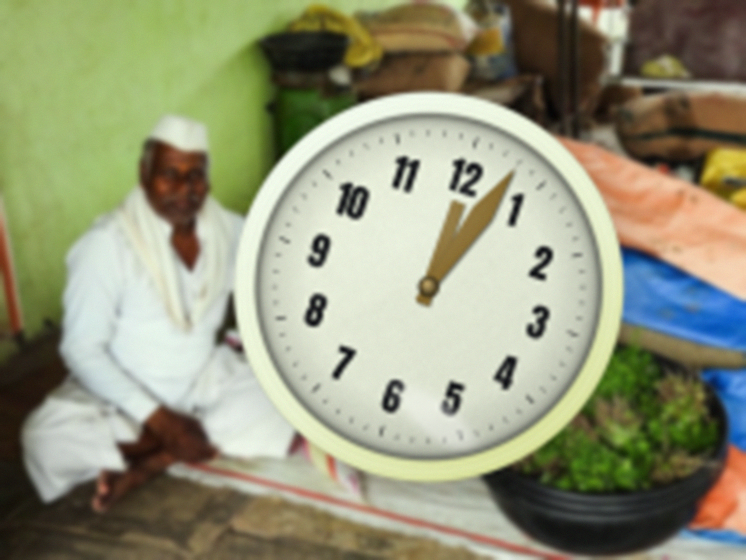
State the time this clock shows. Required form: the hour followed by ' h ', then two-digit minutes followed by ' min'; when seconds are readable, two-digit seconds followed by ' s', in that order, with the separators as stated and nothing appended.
12 h 03 min
